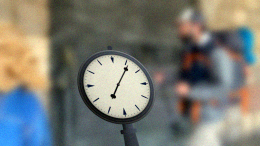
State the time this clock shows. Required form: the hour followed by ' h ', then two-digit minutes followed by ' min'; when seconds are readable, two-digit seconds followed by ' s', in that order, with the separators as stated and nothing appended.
7 h 06 min
